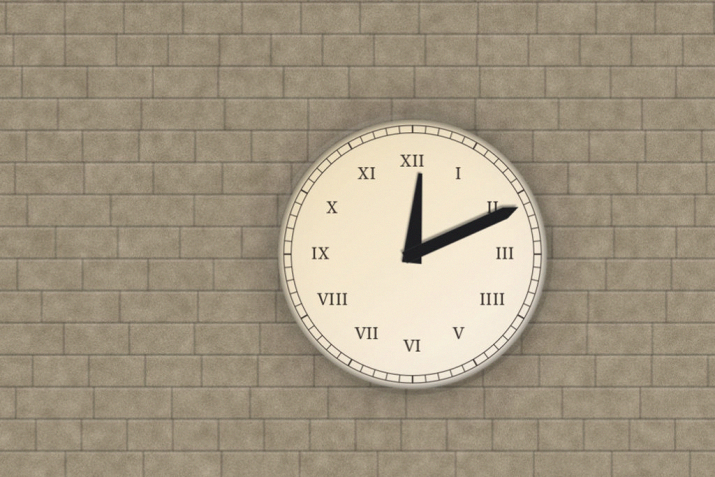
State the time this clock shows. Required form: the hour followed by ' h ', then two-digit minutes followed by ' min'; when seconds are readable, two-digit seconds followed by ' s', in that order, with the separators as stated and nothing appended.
12 h 11 min
